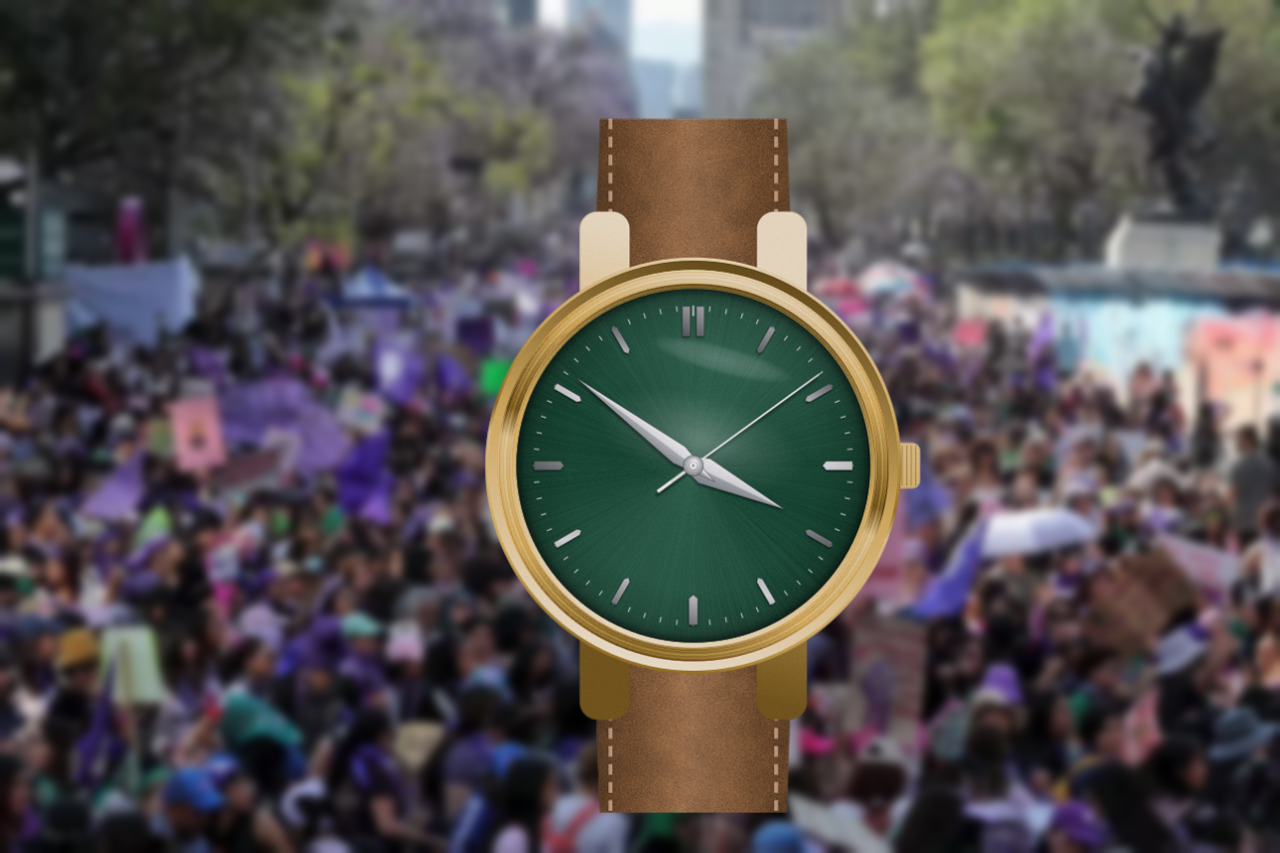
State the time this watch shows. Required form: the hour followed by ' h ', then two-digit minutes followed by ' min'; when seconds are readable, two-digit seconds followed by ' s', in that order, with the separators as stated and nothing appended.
3 h 51 min 09 s
